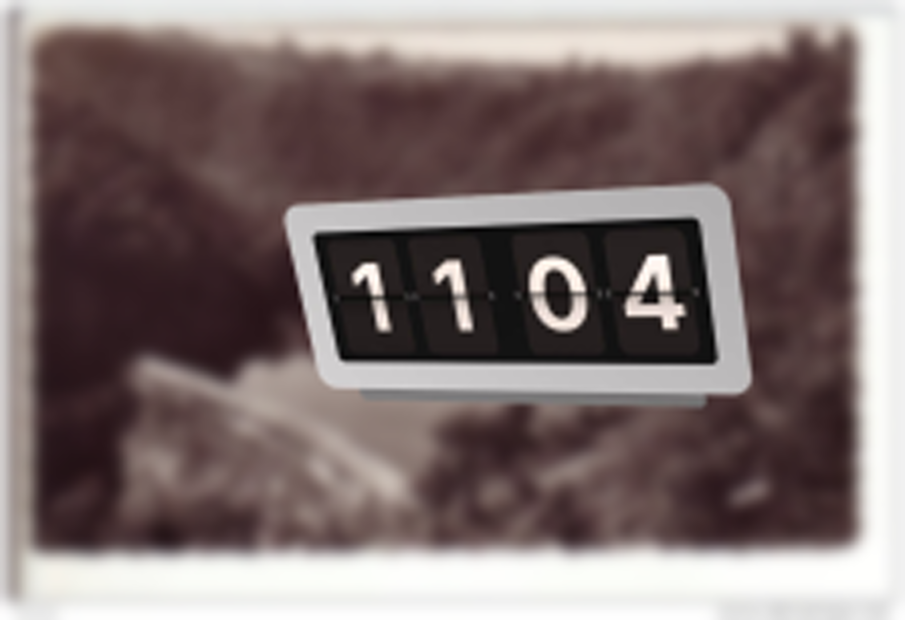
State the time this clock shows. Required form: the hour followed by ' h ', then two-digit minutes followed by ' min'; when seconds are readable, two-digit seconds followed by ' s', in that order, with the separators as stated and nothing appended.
11 h 04 min
